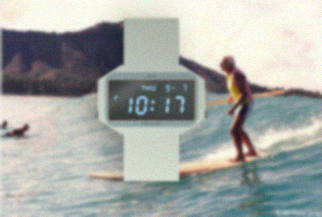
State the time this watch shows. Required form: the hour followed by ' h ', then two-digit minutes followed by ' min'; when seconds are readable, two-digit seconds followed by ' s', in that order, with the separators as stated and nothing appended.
10 h 17 min
